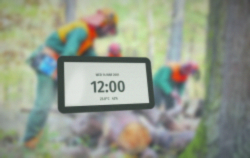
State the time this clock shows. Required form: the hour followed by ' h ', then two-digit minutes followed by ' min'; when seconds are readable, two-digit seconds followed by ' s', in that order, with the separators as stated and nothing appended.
12 h 00 min
